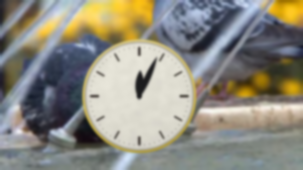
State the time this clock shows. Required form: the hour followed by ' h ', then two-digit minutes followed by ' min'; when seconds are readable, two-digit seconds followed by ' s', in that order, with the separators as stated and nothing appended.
12 h 04 min
